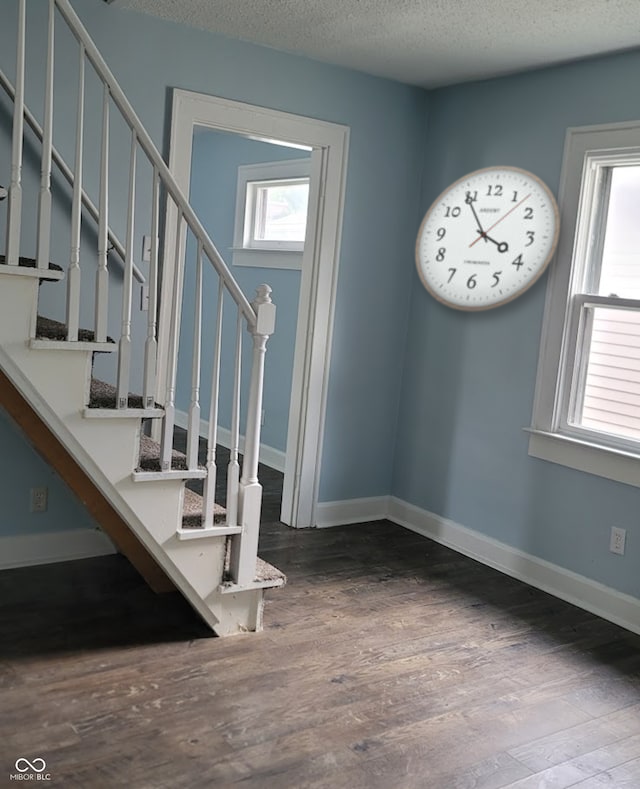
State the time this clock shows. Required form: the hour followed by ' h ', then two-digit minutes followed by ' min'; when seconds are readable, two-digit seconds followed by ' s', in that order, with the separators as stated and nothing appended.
3 h 54 min 07 s
